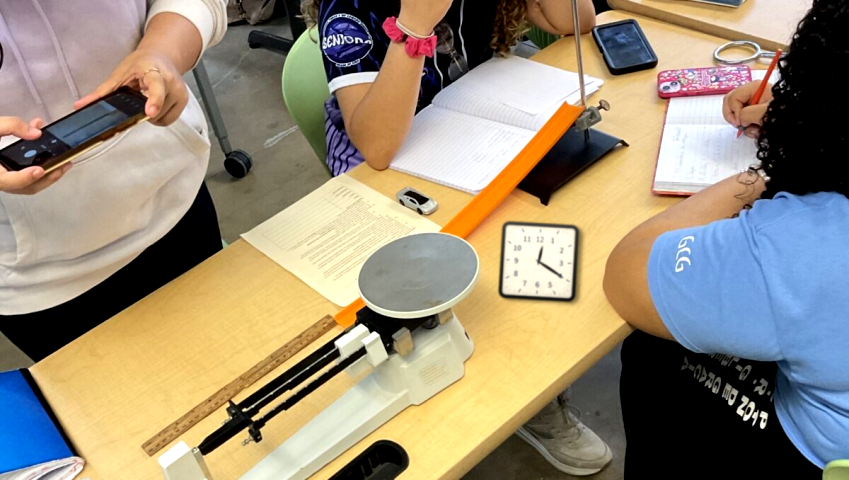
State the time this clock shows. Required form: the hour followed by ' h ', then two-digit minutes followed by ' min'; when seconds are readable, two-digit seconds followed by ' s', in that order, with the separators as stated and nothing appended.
12 h 20 min
